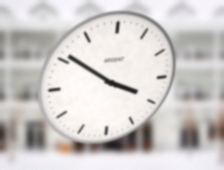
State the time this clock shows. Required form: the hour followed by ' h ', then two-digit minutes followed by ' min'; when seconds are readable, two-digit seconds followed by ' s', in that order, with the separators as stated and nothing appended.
3 h 51 min
